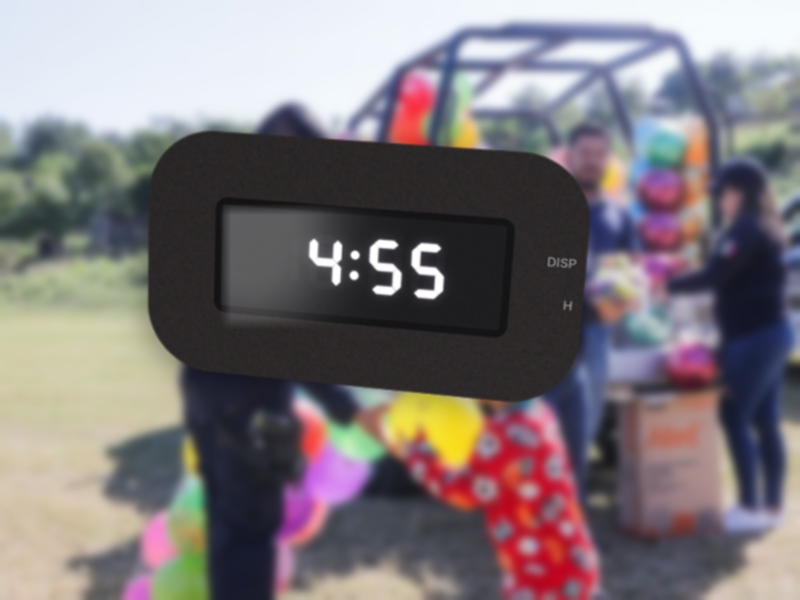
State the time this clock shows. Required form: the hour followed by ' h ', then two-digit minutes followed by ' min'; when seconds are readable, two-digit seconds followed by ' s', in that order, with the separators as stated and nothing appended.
4 h 55 min
